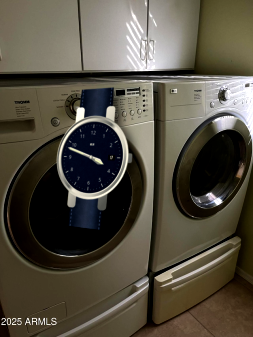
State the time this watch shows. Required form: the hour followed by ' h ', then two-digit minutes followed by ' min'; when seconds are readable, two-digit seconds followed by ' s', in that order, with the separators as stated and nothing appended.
3 h 48 min
